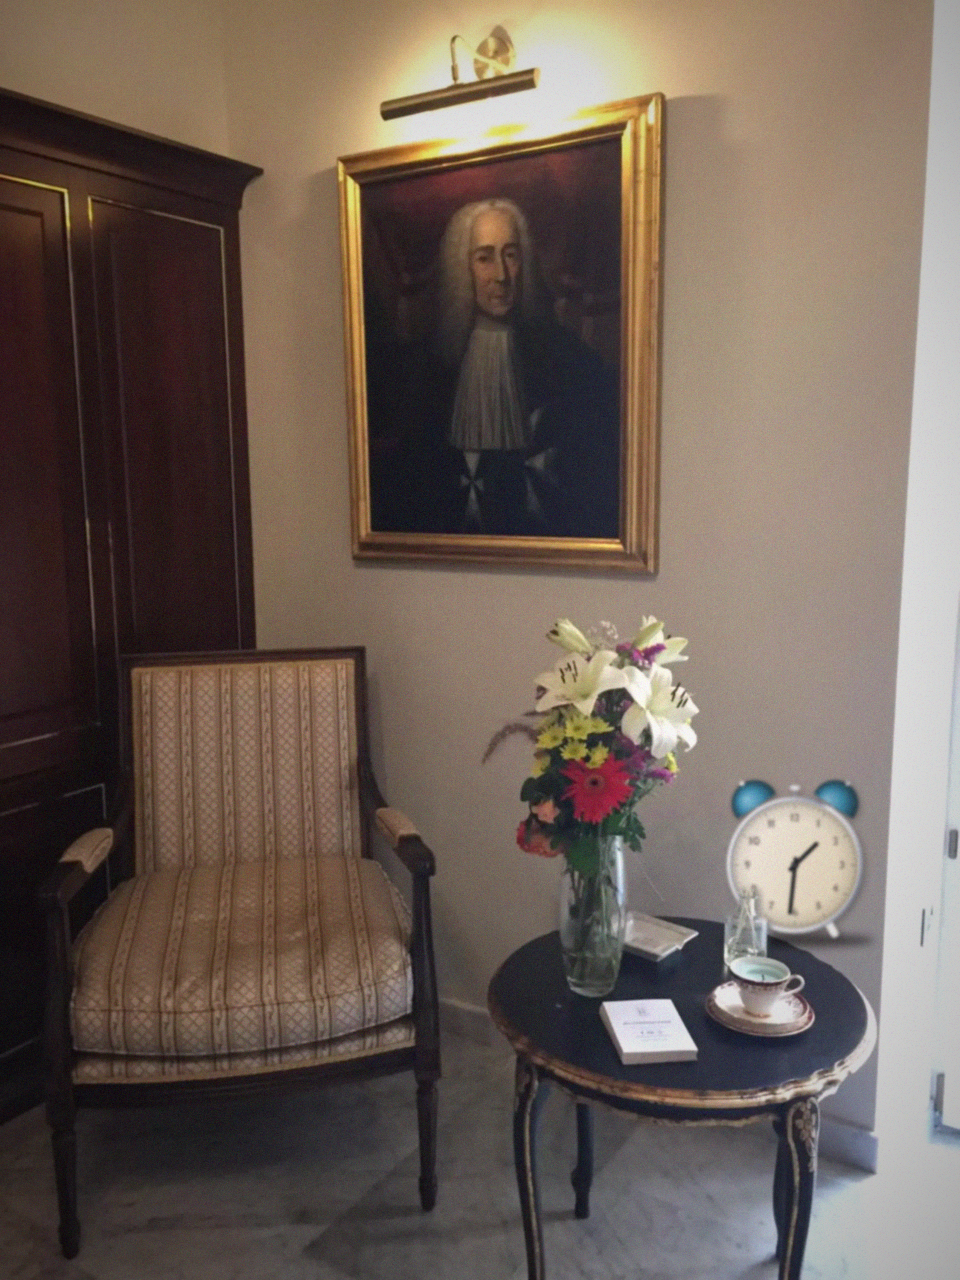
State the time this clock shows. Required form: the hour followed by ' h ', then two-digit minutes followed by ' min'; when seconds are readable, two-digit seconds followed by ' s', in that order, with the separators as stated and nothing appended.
1 h 31 min
